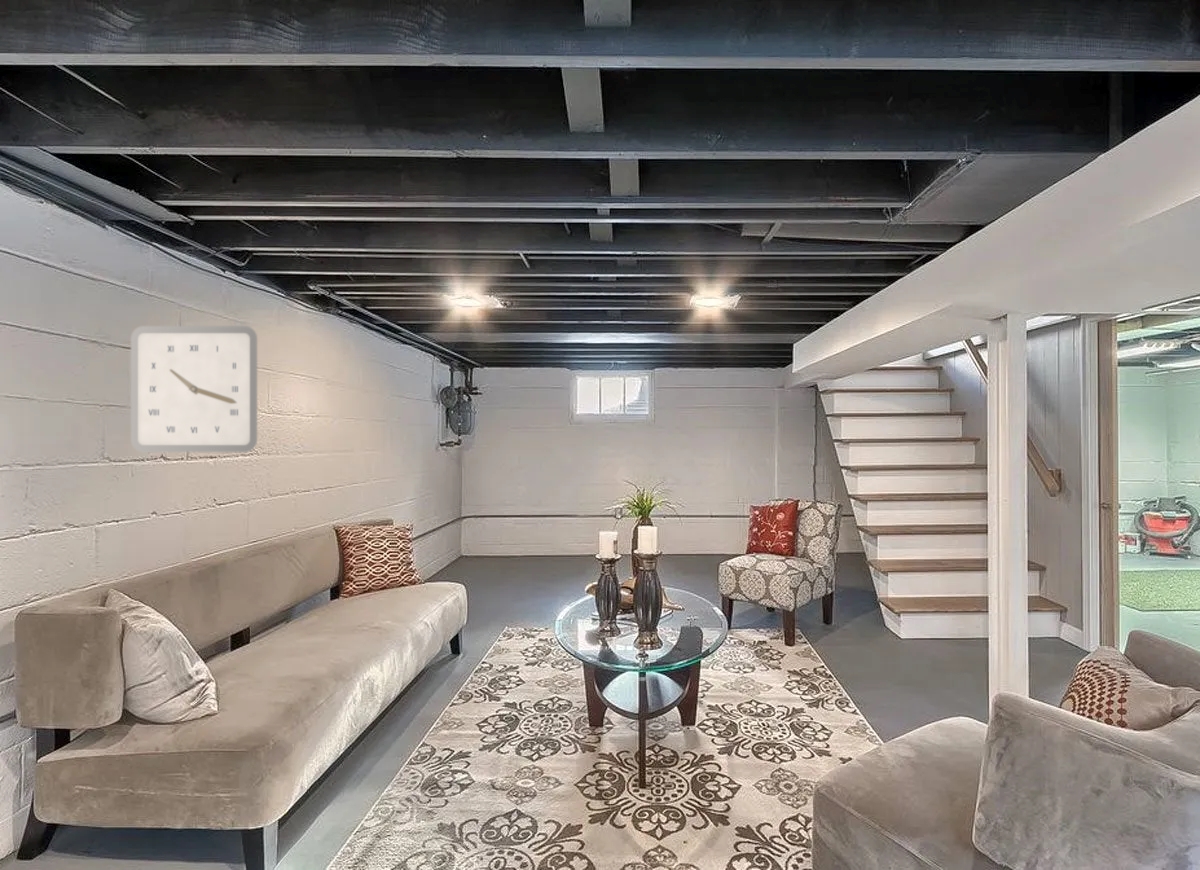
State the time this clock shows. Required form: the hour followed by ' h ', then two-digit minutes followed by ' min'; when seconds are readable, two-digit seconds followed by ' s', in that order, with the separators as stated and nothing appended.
10 h 18 min
